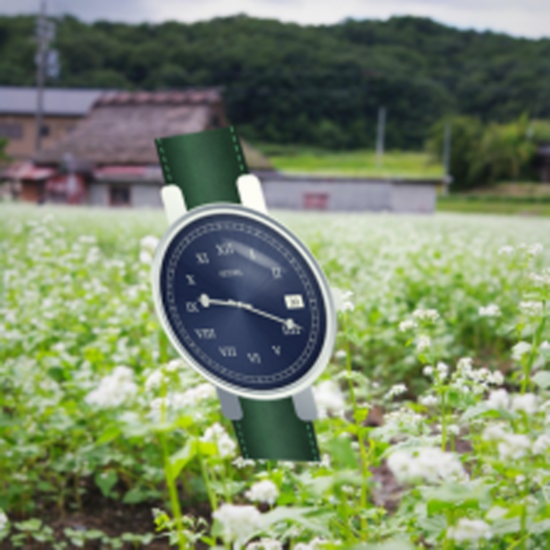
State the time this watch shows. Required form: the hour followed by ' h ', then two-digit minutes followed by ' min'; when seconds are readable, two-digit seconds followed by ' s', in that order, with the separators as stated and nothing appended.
9 h 19 min
